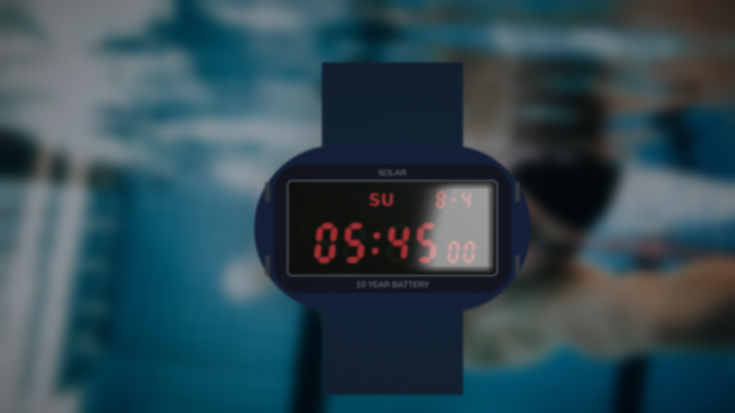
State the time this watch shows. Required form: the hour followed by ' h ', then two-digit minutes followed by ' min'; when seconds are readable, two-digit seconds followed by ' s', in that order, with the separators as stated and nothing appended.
5 h 45 min 00 s
